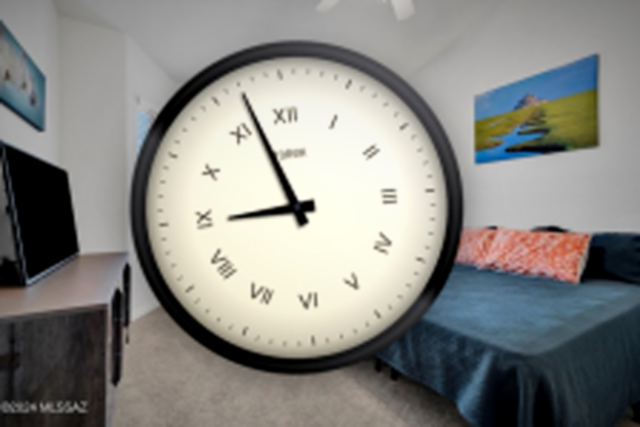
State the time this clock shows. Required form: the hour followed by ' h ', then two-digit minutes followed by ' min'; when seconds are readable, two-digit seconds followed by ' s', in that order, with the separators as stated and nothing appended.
8 h 57 min
